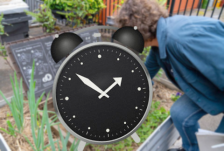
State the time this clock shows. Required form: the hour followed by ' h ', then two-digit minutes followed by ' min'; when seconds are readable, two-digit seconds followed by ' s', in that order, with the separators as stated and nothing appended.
1 h 52 min
